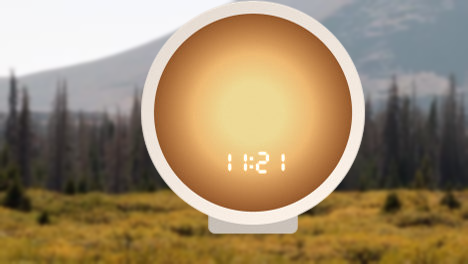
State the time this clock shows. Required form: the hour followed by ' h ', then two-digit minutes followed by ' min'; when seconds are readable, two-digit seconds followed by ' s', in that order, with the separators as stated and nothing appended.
11 h 21 min
